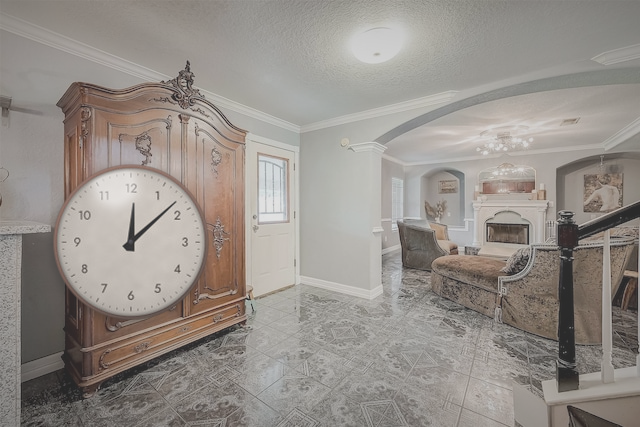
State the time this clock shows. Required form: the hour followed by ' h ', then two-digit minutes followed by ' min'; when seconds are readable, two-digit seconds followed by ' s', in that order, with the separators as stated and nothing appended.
12 h 08 min
